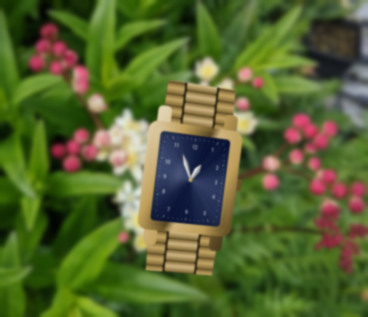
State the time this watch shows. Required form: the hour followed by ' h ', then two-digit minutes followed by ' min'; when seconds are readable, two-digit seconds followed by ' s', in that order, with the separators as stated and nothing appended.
12 h 56 min
